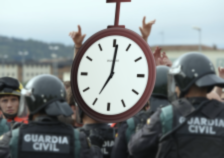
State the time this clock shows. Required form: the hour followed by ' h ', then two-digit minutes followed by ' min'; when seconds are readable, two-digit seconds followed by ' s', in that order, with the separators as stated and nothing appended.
7 h 01 min
